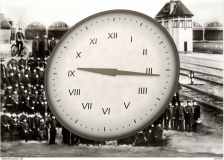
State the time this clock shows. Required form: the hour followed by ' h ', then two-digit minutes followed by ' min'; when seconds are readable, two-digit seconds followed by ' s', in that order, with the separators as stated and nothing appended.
9 h 16 min
